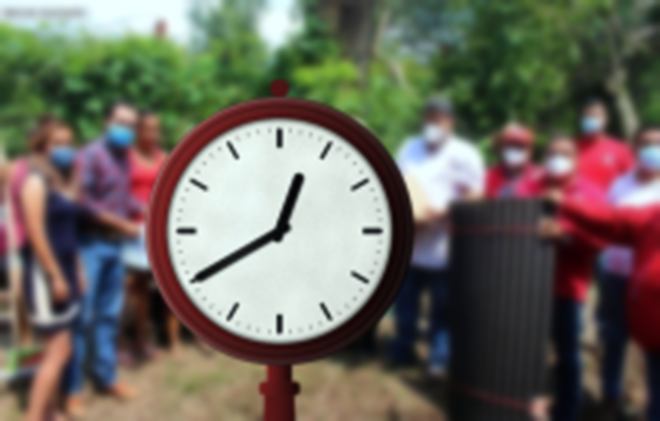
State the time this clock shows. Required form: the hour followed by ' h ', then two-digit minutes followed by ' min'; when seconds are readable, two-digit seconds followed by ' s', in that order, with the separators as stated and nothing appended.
12 h 40 min
